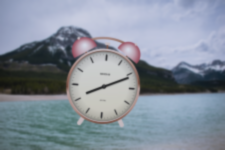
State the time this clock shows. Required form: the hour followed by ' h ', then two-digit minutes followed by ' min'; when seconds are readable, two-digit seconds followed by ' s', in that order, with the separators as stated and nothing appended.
8 h 11 min
